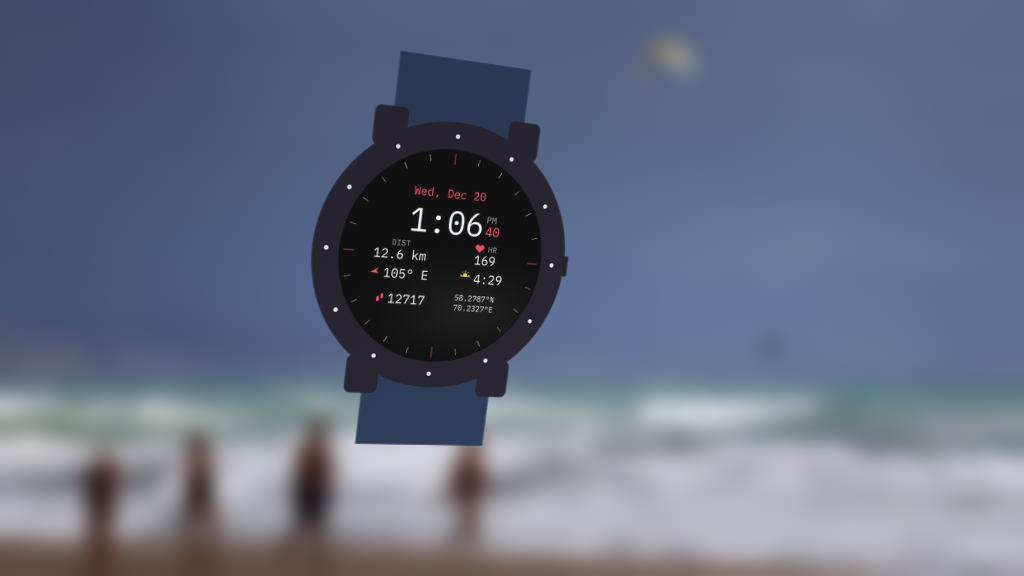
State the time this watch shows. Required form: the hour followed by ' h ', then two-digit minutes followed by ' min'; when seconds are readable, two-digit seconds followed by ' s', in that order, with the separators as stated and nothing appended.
1 h 06 min 40 s
